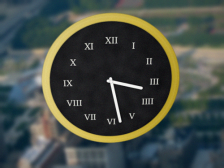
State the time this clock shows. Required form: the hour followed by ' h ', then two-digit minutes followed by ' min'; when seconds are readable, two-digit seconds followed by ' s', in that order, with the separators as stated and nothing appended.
3 h 28 min
